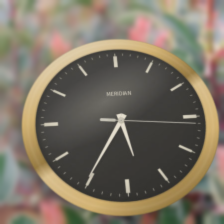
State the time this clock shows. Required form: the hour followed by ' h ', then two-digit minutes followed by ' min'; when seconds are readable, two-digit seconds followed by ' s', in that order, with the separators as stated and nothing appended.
5 h 35 min 16 s
